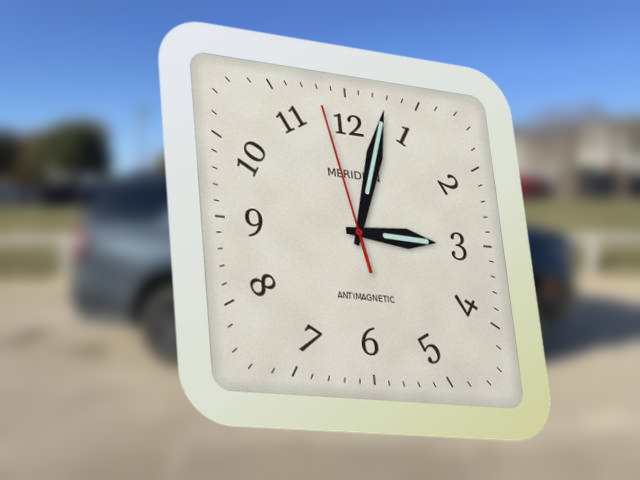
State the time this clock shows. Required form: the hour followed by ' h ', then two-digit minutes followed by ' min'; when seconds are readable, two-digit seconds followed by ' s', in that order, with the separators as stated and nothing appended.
3 h 02 min 58 s
